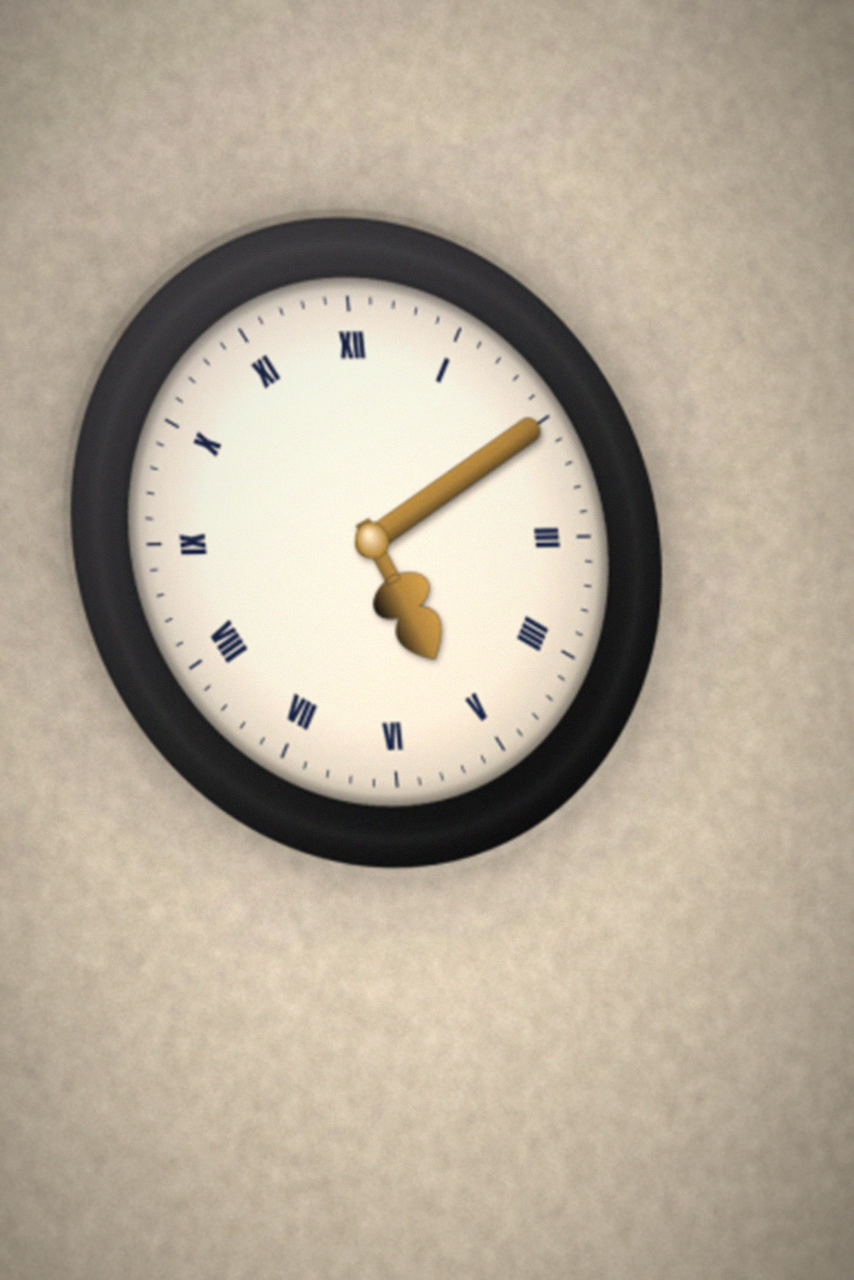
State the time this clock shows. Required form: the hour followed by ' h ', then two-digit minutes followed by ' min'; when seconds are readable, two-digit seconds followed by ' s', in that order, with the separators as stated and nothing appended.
5 h 10 min
